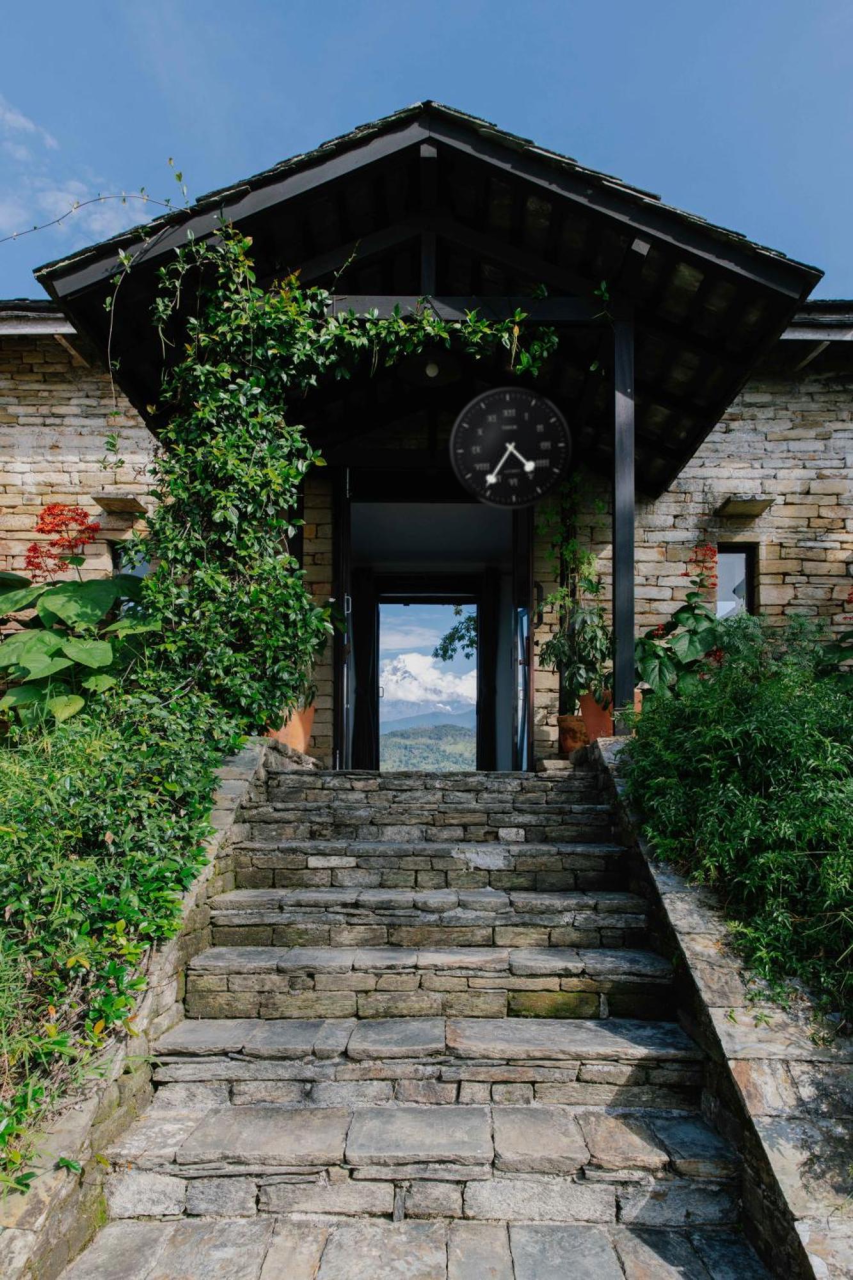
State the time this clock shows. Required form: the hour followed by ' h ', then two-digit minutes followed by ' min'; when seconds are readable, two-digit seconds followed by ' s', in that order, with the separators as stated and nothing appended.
4 h 36 min
